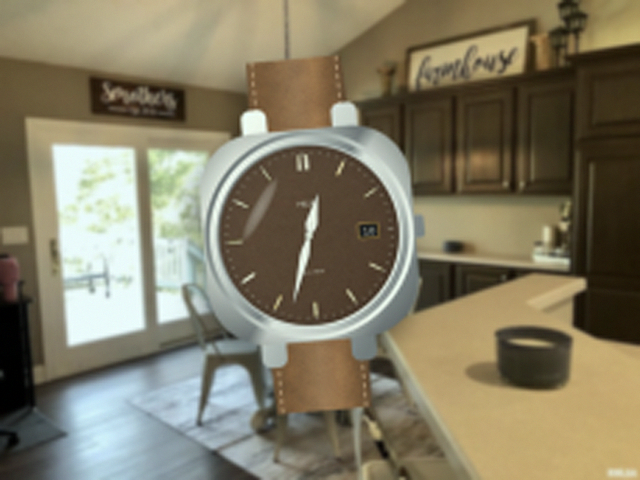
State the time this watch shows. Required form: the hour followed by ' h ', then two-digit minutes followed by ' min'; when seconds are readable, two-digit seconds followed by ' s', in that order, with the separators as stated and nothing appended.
12 h 33 min
